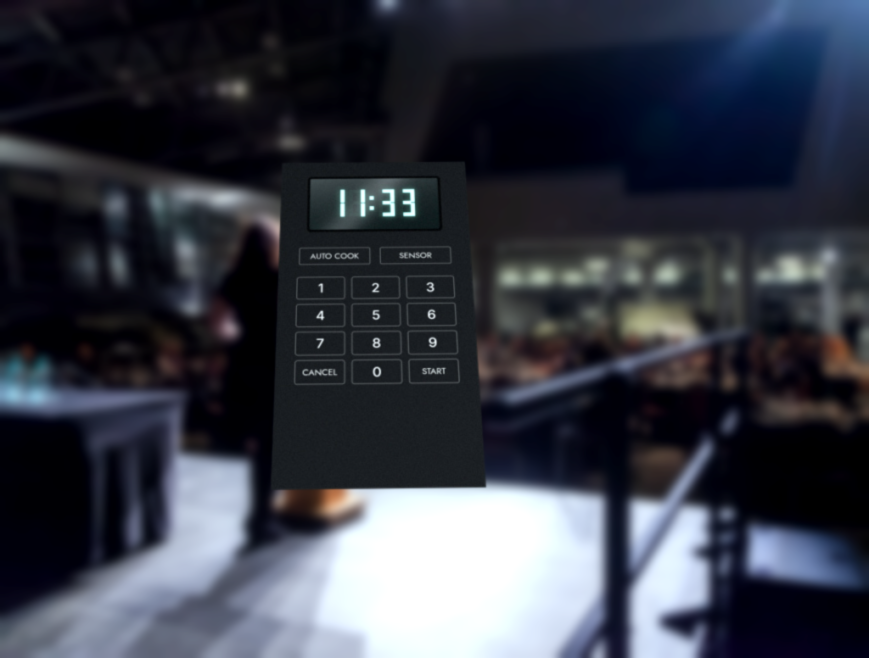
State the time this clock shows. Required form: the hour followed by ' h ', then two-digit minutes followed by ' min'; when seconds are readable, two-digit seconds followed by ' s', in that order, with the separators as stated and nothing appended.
11 h 33 min
